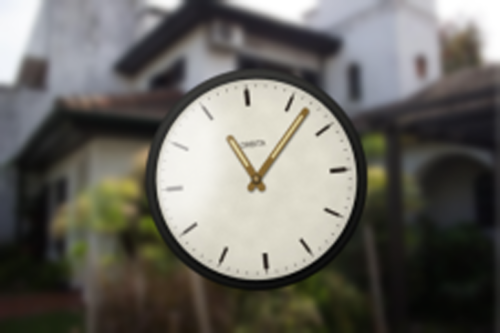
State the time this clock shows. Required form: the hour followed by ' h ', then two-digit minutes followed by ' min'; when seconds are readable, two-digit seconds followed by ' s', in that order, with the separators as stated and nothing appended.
11 h 07 min
